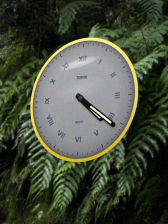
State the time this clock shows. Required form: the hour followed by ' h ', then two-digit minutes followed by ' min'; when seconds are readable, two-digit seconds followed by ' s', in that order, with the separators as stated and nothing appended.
4 h 21 min
